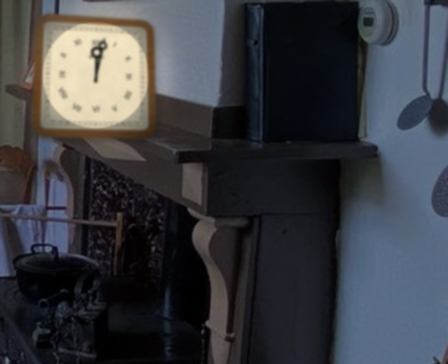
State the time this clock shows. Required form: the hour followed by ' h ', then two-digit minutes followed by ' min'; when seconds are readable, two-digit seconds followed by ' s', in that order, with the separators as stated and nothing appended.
12 h 02 min
